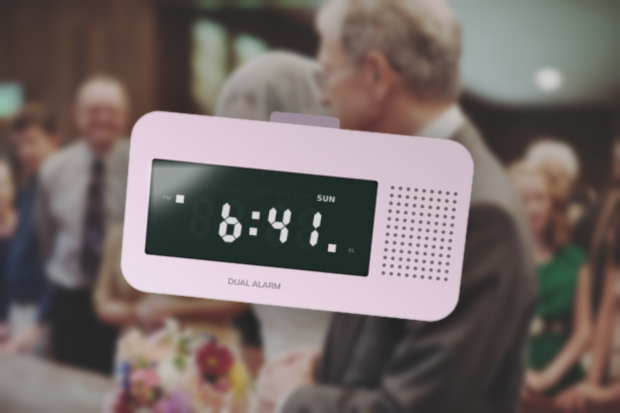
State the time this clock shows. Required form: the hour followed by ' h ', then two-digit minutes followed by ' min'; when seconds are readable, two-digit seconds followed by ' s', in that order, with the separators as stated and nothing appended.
6 h 41 min
